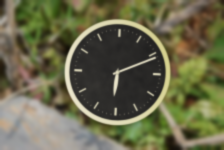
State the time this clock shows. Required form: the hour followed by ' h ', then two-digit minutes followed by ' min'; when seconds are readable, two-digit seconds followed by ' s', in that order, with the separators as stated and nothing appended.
6 h 11 min
